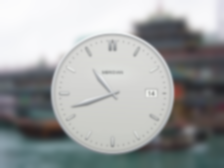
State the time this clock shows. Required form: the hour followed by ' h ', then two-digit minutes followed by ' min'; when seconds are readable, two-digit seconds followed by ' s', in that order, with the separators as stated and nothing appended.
10 h 42 min
